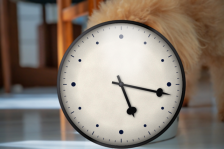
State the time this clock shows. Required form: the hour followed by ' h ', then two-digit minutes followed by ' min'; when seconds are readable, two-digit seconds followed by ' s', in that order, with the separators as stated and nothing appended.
5 h 17 min
